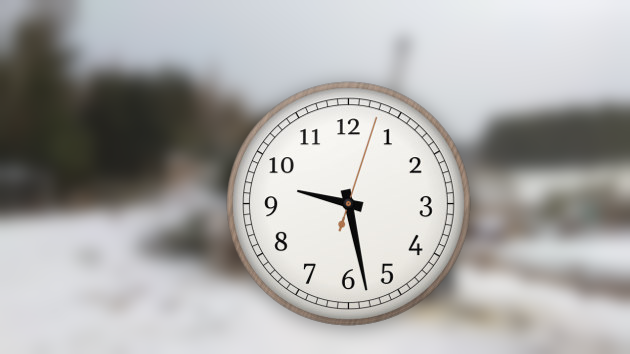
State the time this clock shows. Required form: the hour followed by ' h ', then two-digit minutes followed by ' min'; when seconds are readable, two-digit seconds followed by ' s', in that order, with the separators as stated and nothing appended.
9 h 28 min 03 s
